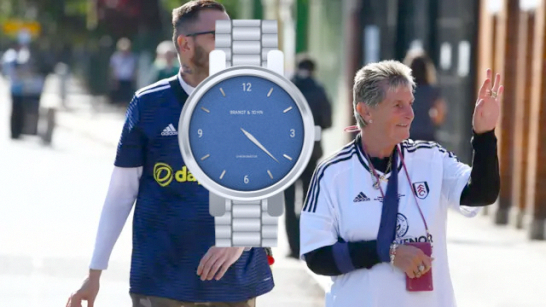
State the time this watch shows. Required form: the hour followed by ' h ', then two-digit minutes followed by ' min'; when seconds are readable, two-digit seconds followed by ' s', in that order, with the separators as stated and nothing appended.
4 h 22 min
